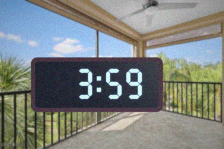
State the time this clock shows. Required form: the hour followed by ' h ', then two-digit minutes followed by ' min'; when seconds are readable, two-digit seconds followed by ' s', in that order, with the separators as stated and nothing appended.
3 h 59 min
